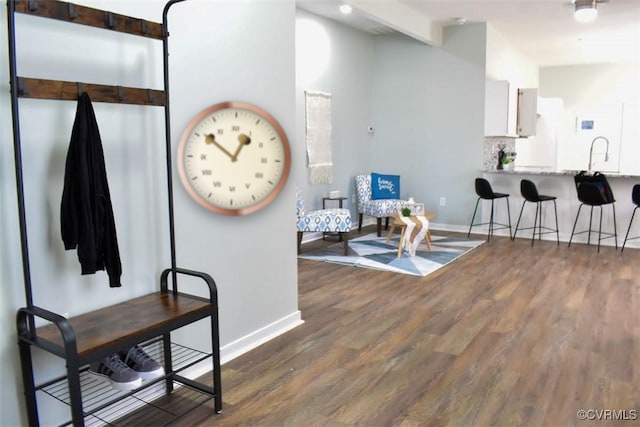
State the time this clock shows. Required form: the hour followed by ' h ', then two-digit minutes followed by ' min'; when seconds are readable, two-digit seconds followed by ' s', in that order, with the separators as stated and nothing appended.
12 h 51 min
